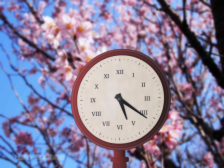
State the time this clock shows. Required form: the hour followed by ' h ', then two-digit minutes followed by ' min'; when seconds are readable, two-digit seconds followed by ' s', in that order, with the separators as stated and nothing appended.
5 h 21 min
